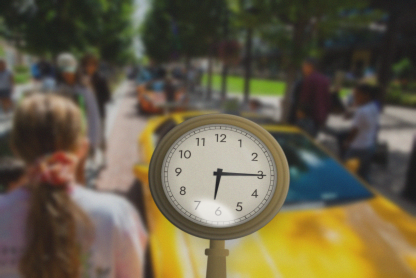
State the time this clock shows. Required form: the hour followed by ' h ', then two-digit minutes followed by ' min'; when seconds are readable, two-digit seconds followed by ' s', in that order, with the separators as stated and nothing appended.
6 h 15 min
